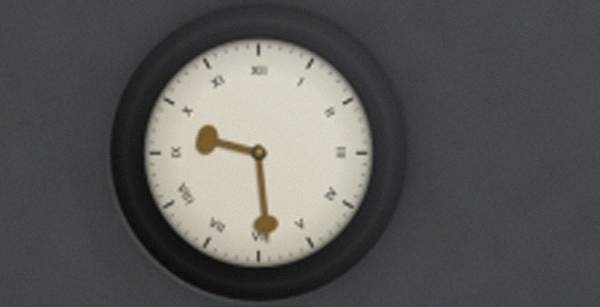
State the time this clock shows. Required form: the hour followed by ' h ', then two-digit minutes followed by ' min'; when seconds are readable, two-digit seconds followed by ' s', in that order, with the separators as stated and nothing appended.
9 h 29 min
